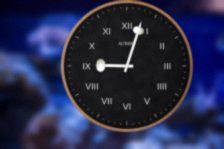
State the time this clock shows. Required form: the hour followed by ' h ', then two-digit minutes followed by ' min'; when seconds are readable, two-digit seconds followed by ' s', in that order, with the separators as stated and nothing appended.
9 h 03 min
